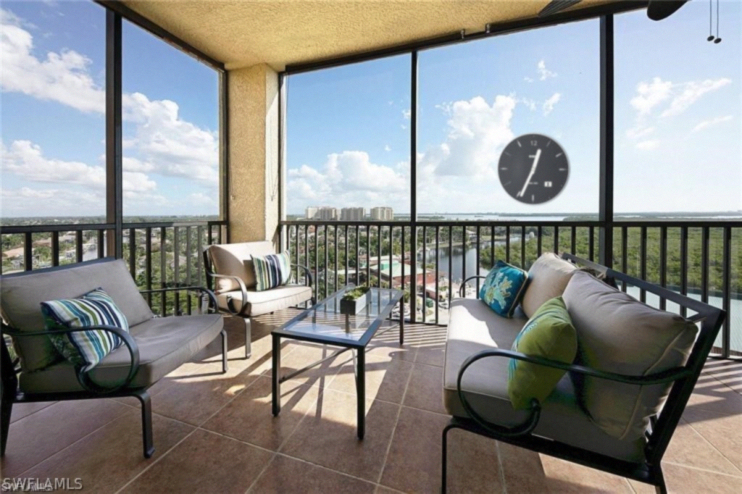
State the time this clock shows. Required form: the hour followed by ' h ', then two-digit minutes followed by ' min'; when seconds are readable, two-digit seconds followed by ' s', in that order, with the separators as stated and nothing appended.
12 h 34 min
